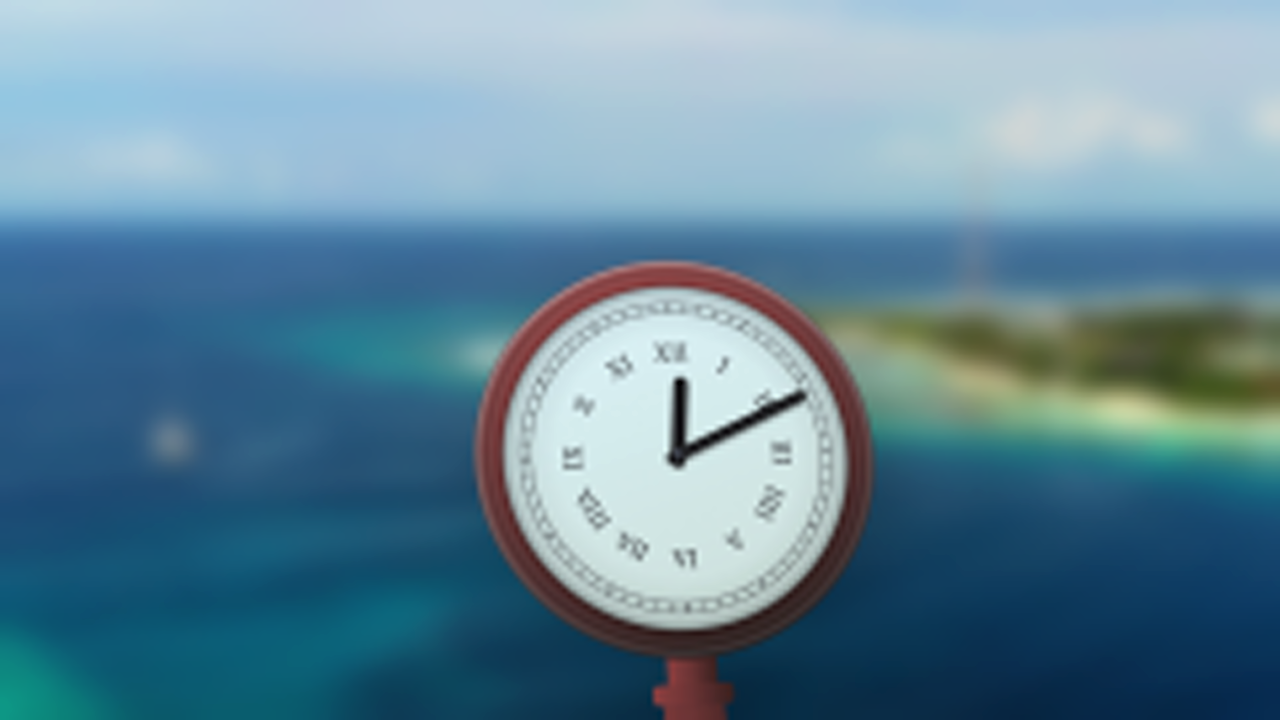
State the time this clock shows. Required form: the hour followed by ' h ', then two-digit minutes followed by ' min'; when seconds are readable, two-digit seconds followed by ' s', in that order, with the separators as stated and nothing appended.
12 h 11 min
